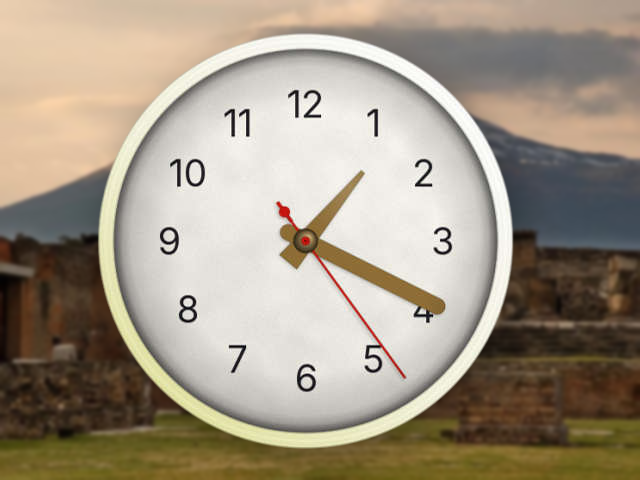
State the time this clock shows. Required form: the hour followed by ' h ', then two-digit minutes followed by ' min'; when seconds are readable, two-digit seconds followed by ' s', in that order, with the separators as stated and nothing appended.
1 h 19 min 24 s
